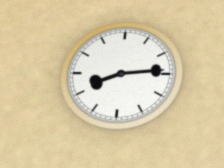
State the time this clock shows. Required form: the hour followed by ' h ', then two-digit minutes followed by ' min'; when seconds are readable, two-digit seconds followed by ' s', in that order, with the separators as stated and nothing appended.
8 h 14 min
